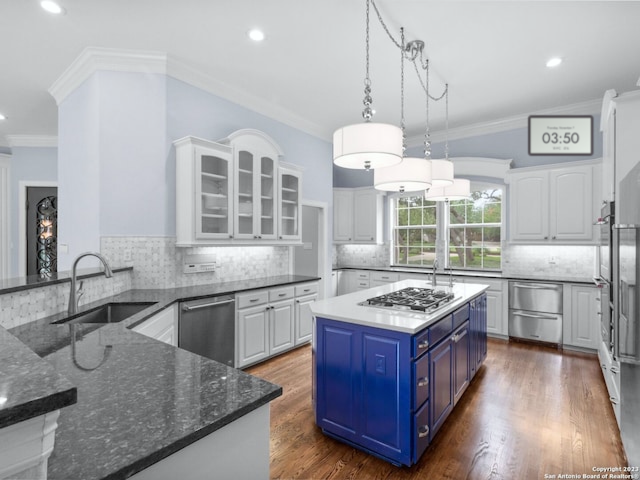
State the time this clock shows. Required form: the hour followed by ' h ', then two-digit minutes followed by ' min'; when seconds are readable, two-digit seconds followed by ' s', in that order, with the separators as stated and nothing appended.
3 h 50 min
